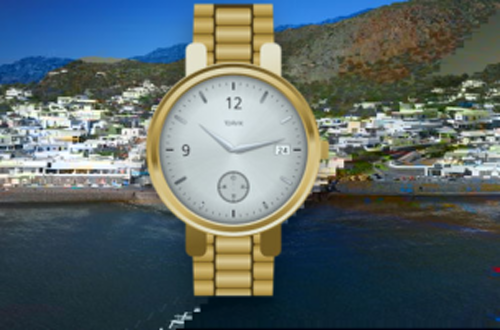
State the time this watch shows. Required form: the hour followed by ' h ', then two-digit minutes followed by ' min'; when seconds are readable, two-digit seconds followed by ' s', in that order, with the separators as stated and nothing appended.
10 h 13 min
